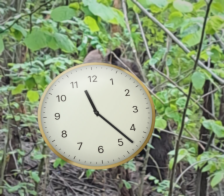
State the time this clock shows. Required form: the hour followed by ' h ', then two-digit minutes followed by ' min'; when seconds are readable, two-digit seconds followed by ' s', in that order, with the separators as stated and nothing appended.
11 h 23 min
